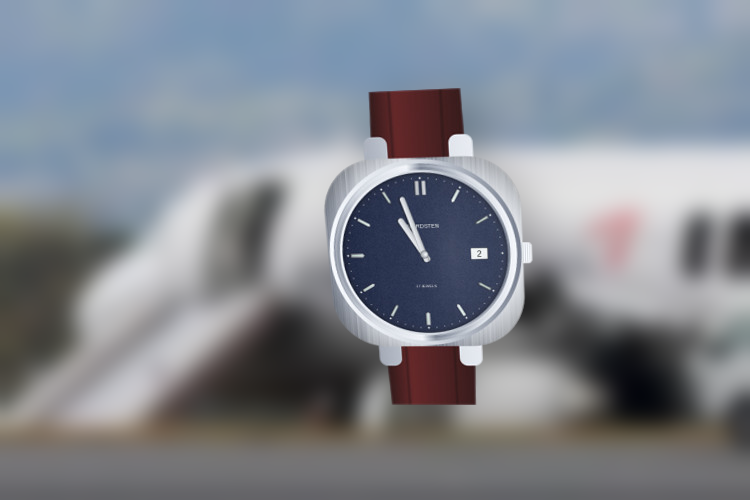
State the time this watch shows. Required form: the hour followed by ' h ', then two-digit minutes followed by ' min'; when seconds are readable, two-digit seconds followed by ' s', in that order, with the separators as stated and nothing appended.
10 h 57 min
